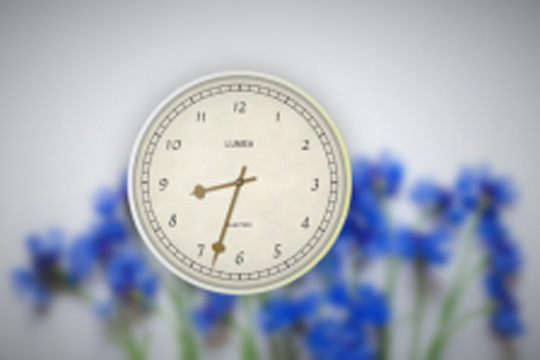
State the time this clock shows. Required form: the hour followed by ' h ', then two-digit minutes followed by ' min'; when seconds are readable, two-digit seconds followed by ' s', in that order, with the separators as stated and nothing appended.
8 h 33 min
